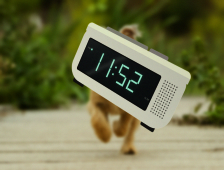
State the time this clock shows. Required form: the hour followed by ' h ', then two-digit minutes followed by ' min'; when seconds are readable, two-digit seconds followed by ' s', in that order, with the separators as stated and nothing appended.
11 h 52 min
